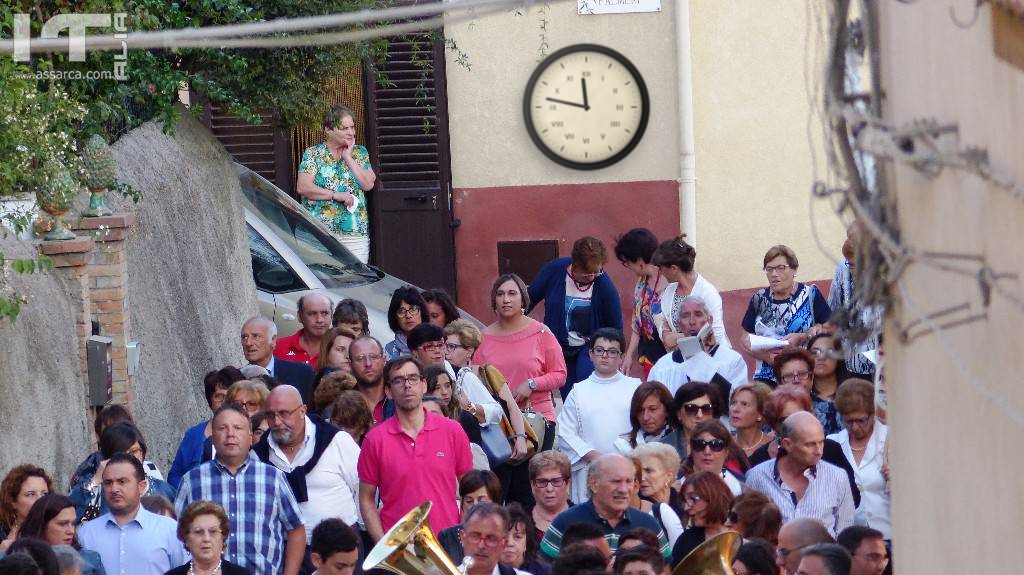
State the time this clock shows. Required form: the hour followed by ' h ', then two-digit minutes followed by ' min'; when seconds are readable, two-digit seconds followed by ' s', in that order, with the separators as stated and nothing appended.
11 h 47 min
